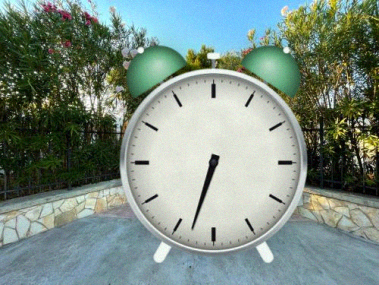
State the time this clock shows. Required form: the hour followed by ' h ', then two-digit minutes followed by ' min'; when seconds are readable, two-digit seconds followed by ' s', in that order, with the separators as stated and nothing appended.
6 h 33 min
